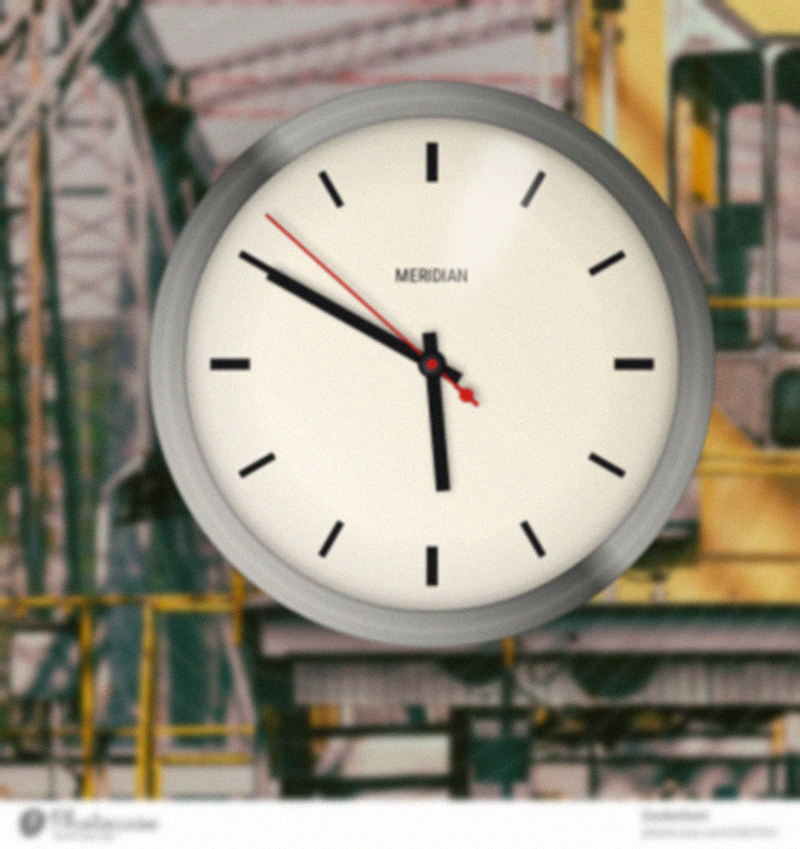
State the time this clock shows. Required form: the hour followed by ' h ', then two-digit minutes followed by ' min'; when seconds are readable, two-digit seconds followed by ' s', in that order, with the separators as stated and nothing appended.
5 h 49 min 52 s
